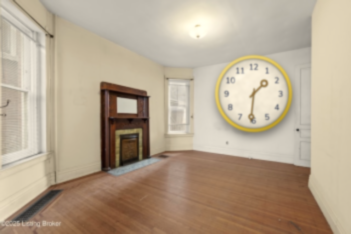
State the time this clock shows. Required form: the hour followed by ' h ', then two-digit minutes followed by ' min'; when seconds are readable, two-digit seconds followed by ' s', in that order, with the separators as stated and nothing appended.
1 h 31 min
